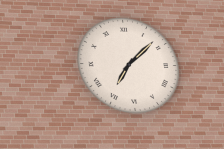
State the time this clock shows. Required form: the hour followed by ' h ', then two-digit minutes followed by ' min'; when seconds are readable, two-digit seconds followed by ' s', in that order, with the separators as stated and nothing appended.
7 h 08 min
